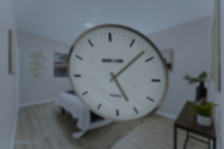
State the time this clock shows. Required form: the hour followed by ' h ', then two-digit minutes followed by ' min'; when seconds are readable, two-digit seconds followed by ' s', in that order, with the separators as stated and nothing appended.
5 h 08 min
